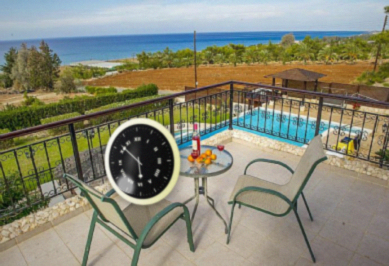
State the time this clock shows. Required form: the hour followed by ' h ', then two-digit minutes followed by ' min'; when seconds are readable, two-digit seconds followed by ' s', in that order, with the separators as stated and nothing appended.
5 h 52 min
